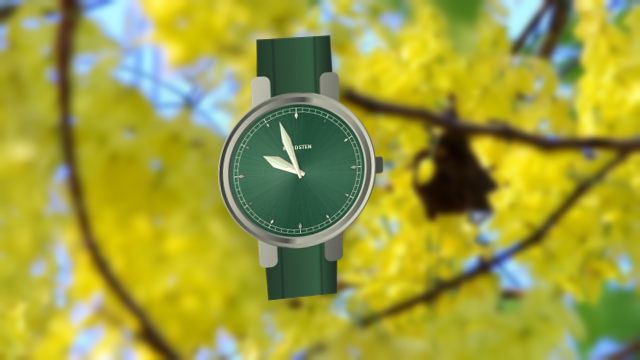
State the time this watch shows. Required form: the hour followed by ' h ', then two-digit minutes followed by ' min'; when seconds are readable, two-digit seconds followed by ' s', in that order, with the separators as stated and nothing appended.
9 h 57 min
